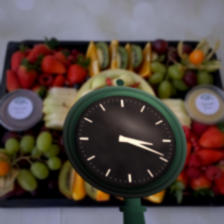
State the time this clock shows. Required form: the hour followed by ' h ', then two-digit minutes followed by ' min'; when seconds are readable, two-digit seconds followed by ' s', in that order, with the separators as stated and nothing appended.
3 h 19 min
